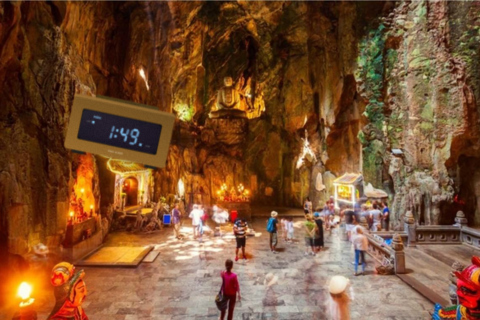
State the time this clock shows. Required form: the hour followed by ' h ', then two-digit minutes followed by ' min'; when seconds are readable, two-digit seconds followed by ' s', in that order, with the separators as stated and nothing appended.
1 h 49 min
